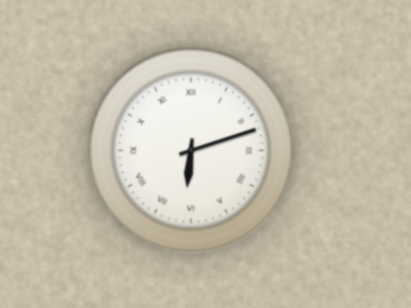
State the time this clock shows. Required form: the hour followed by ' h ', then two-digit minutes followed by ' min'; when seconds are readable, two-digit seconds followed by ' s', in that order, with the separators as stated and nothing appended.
6 h 12 min
